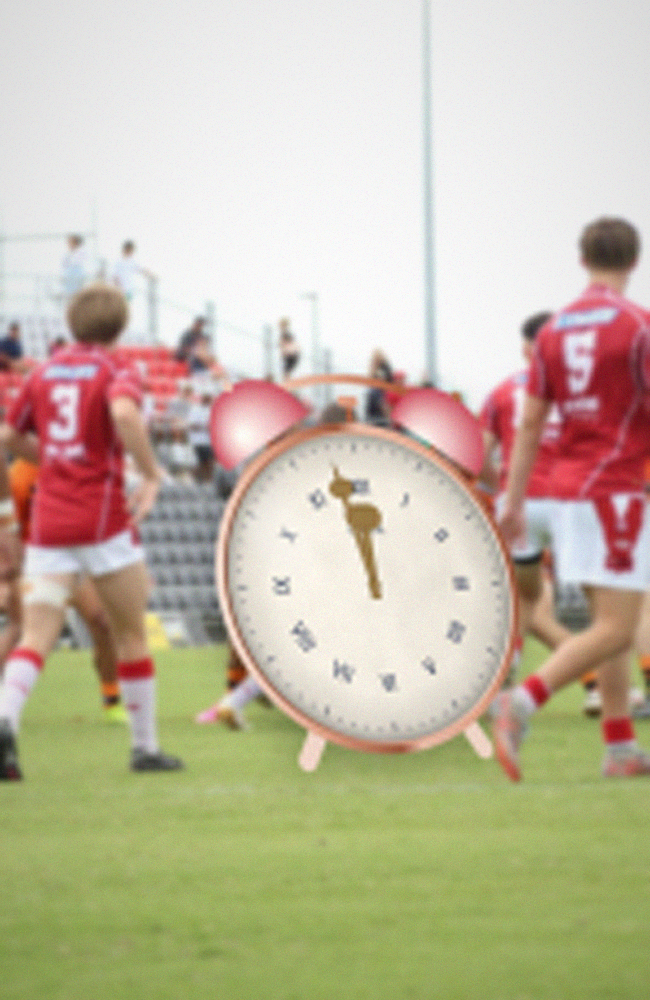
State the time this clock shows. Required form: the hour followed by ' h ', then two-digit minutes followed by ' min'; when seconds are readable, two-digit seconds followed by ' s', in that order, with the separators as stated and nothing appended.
11 h 58 min
